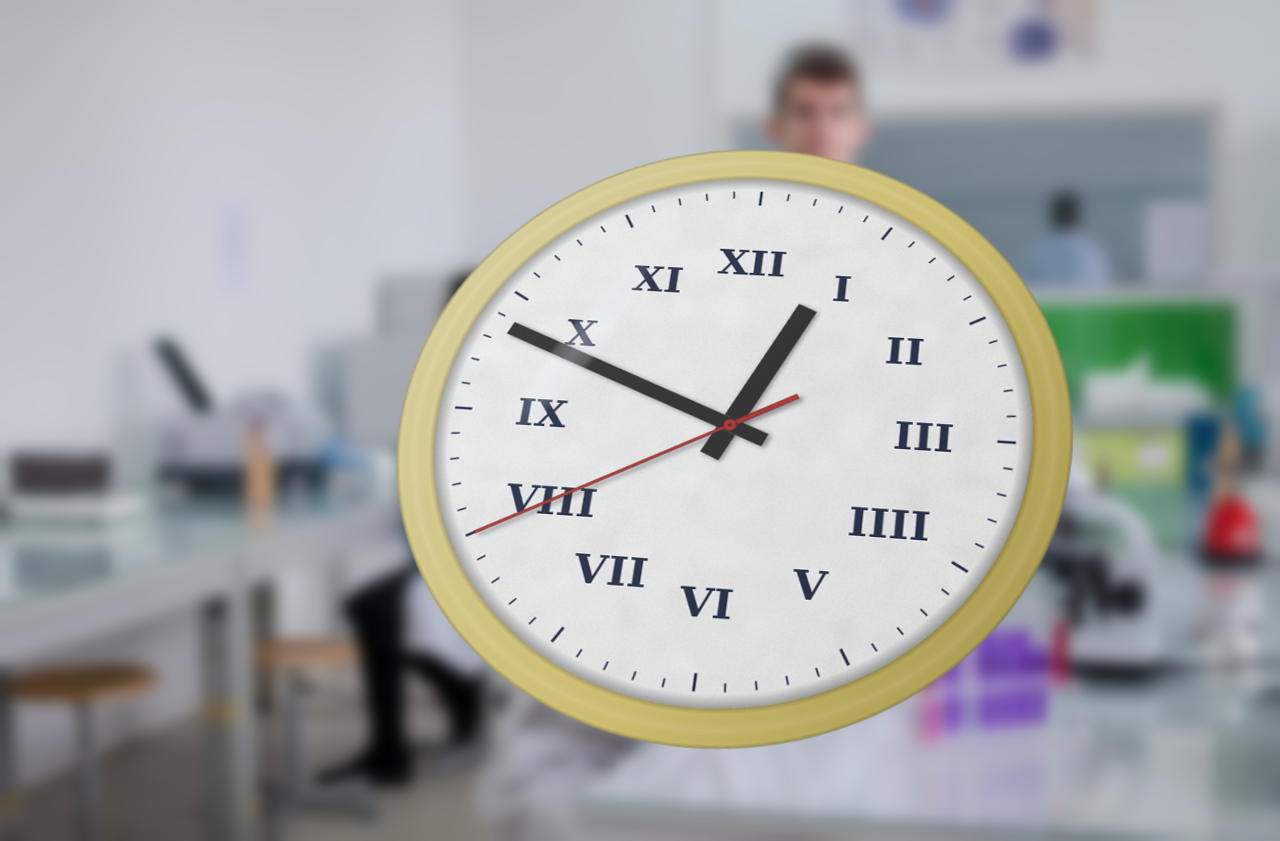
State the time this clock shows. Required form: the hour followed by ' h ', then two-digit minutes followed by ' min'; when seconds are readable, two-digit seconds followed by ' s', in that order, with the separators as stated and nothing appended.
12 h 48 min 40 s
